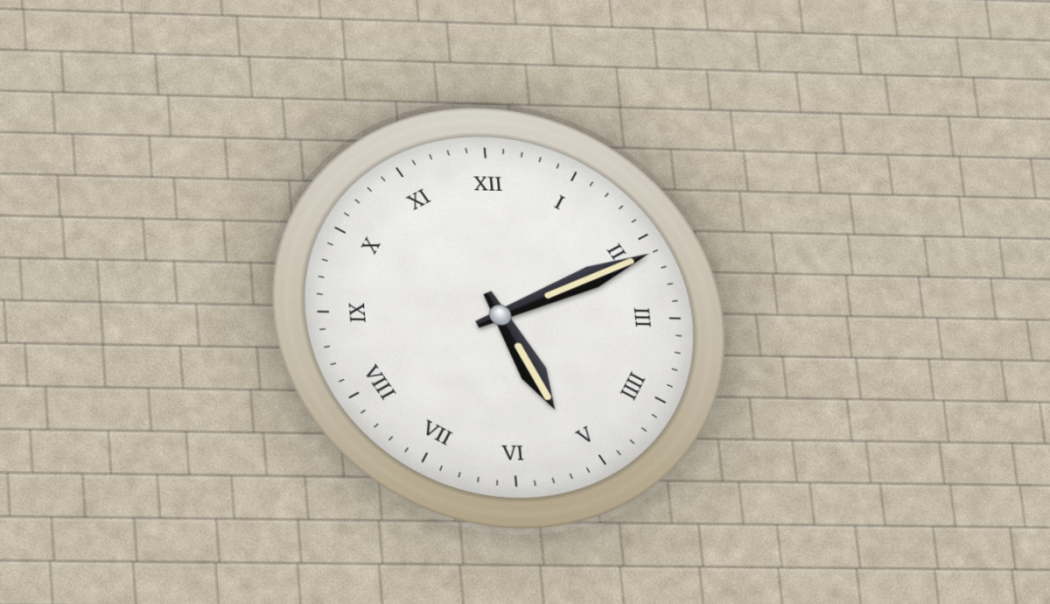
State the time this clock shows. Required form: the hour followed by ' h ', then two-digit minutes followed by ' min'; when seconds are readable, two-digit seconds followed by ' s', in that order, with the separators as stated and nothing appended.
5 h 11 min
